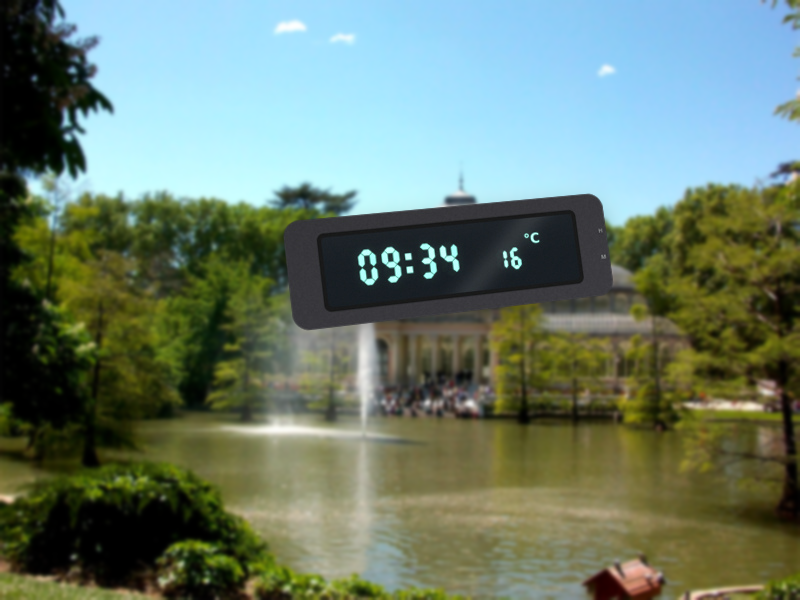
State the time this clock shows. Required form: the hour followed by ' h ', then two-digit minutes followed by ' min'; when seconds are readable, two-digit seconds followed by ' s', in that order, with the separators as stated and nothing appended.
9 h 34 min
